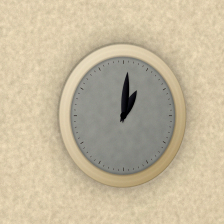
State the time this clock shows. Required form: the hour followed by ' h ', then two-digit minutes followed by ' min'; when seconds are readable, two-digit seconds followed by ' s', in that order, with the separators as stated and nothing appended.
1 h 01 min
